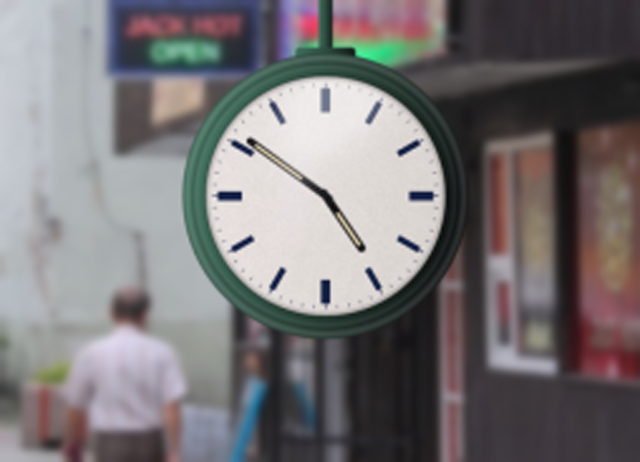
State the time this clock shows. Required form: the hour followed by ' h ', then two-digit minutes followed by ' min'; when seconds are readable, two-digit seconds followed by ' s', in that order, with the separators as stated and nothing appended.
4 h 51 min
